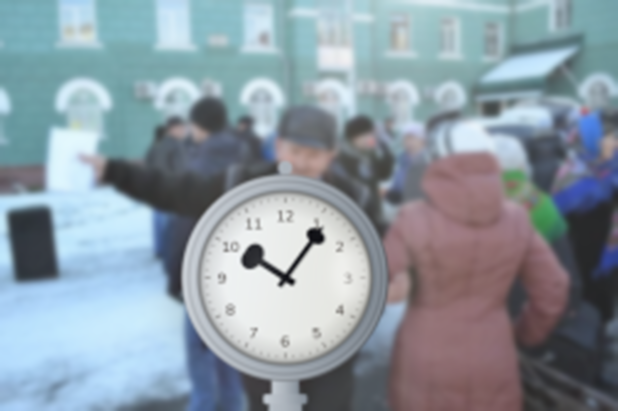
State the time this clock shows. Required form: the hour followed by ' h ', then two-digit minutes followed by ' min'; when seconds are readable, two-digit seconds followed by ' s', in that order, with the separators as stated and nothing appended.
10 h 06 min
